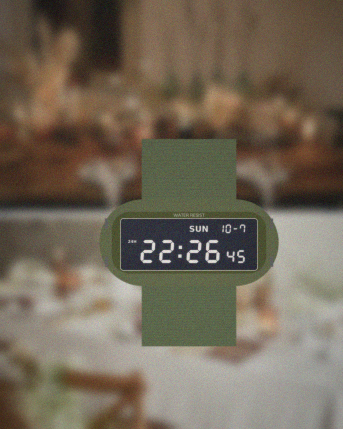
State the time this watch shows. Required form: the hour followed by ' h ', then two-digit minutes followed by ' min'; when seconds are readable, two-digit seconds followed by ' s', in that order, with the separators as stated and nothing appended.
22 h 26 min 45 s
